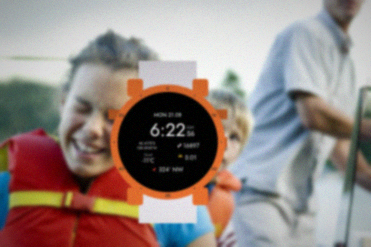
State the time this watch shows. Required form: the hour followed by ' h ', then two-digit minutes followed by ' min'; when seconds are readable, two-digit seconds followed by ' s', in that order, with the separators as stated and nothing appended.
6 h 22 min
